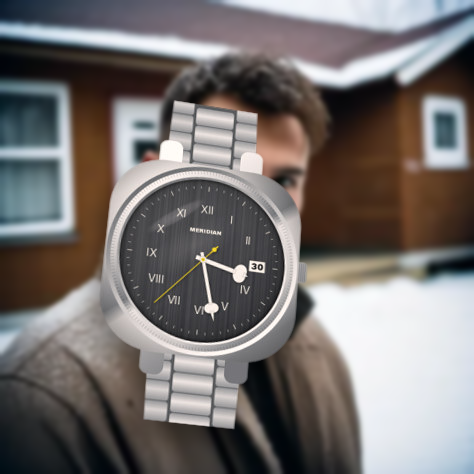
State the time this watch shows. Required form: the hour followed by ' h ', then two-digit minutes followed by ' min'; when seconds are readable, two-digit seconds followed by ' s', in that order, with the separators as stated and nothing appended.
3 h 27 min 37 s
